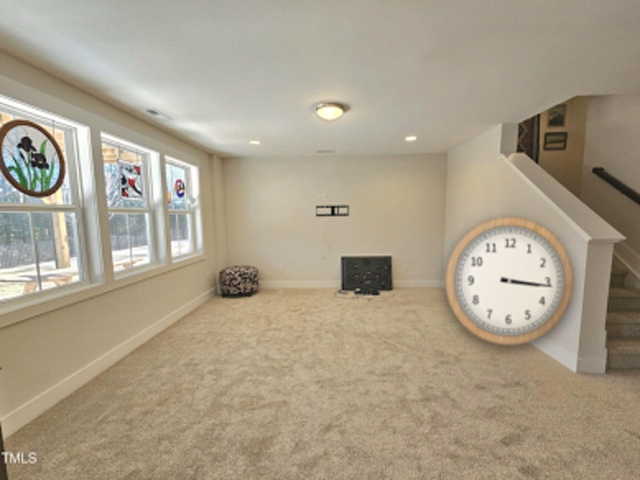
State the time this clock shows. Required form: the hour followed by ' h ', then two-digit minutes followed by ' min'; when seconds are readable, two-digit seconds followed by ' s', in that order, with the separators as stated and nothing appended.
3 h 16 min
